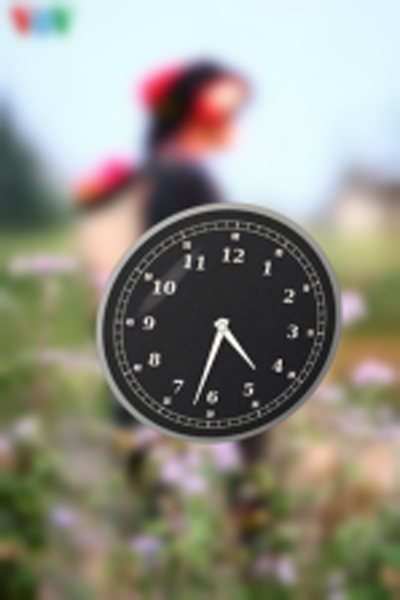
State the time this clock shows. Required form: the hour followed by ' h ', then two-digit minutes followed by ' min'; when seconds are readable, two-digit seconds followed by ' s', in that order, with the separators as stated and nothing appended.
4 h 32 min
